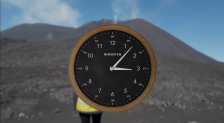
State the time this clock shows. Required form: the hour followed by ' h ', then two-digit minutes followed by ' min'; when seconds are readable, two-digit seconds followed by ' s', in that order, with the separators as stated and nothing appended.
3 h 07 min
